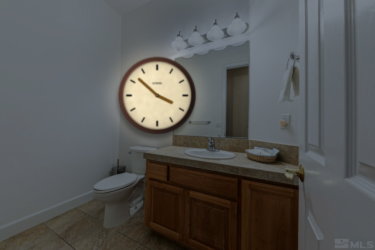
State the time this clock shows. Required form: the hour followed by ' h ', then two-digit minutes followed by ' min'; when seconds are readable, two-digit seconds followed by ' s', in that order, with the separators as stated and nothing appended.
3 h 52 min
